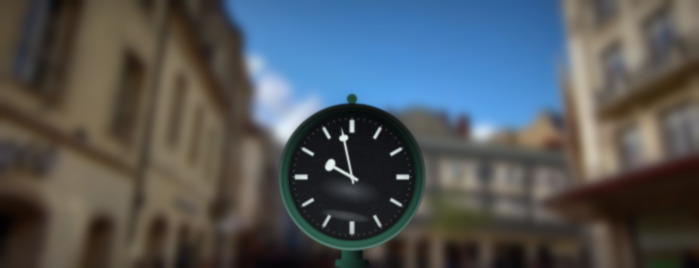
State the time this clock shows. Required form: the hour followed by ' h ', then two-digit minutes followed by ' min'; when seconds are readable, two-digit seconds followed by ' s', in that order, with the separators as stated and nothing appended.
9 h 58 min
